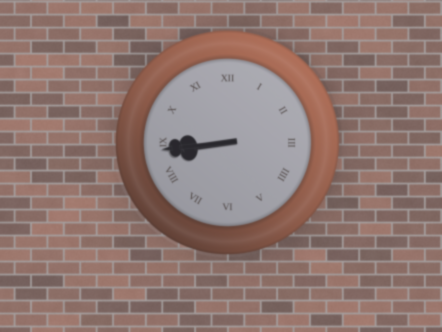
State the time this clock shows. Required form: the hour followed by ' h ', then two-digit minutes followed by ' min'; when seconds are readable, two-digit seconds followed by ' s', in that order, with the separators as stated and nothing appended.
8 h 44 min
